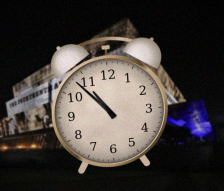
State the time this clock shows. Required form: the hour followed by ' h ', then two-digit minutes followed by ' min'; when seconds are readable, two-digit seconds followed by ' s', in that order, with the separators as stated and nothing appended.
10 h 53 min
